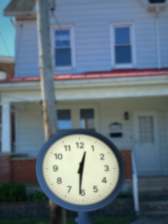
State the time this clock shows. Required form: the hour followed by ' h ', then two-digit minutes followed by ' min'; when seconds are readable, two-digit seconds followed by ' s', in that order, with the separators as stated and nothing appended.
12 h 31 min
